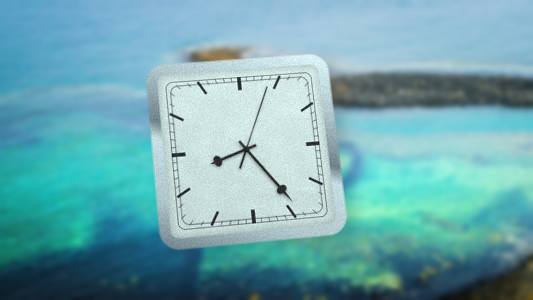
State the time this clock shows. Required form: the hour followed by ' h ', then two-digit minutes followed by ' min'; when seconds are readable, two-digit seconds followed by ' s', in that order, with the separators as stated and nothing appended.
8 h 24 min 04 s
